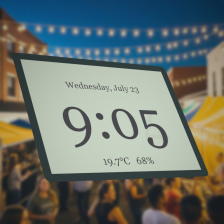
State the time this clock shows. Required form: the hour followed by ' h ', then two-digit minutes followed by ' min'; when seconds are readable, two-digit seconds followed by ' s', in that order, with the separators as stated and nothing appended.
9 h 05 min
